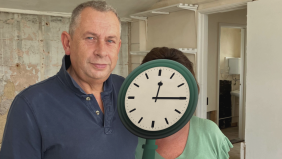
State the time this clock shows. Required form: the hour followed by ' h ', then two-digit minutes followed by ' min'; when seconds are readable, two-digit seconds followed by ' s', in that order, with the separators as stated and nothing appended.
12 h 15 min
